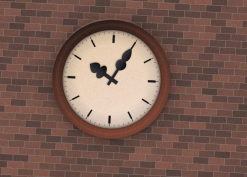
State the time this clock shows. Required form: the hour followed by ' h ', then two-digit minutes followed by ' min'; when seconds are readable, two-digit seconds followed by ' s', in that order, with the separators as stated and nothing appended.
10 h 05 min
